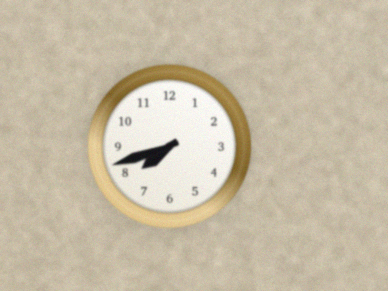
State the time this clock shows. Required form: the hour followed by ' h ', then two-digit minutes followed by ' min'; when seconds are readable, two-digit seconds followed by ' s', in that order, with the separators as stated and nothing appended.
7 h 42 min
